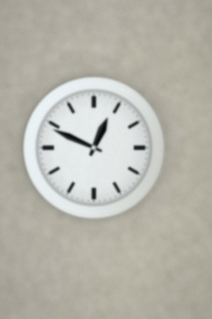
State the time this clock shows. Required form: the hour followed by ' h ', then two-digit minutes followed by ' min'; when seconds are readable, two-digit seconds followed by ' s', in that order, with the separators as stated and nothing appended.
12 h 49 min
